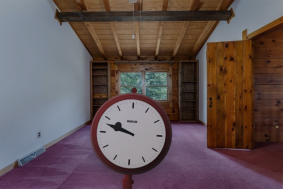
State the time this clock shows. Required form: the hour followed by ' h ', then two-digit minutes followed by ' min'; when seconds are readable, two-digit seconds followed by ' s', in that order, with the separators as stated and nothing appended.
9 h 48 min
